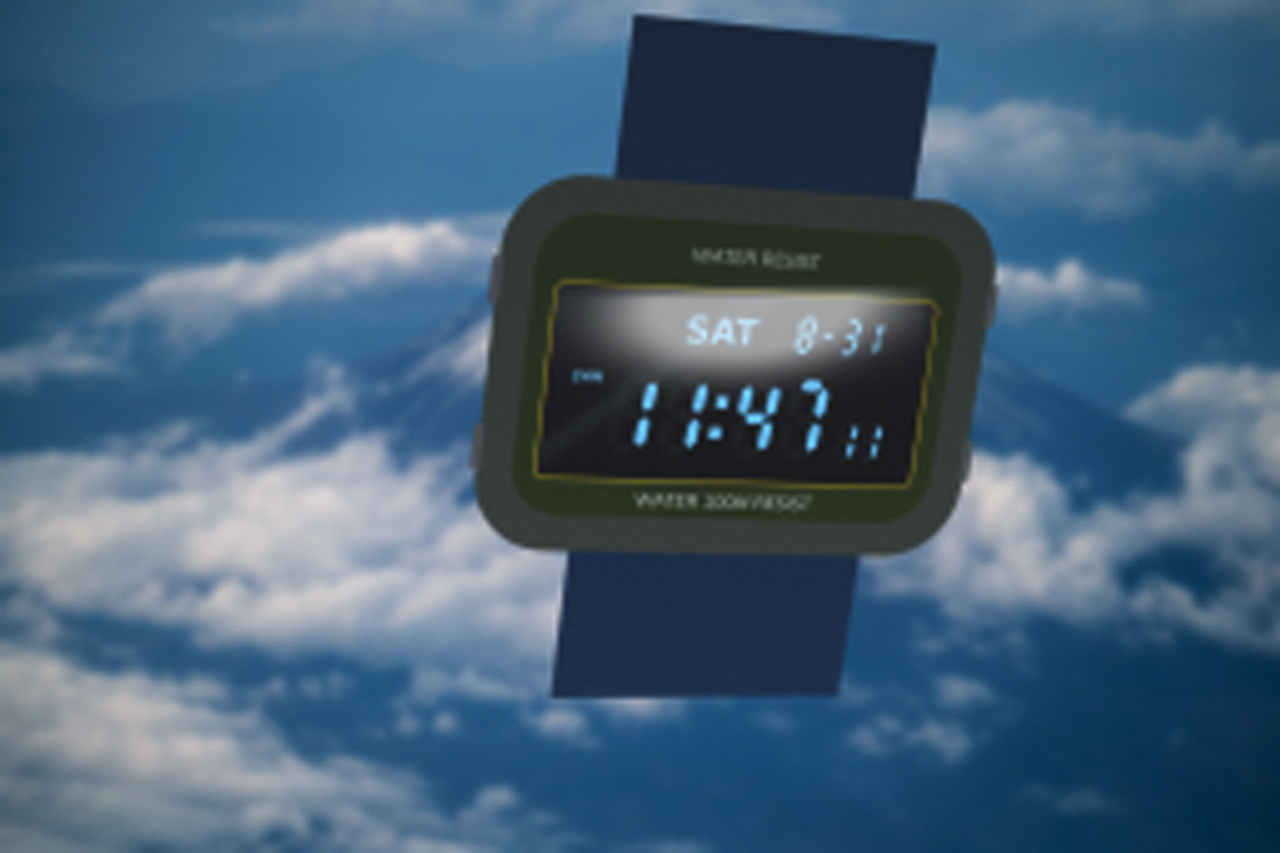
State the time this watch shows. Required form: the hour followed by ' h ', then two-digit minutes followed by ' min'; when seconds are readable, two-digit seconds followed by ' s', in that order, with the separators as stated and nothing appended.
11 h 47 min 11 s
